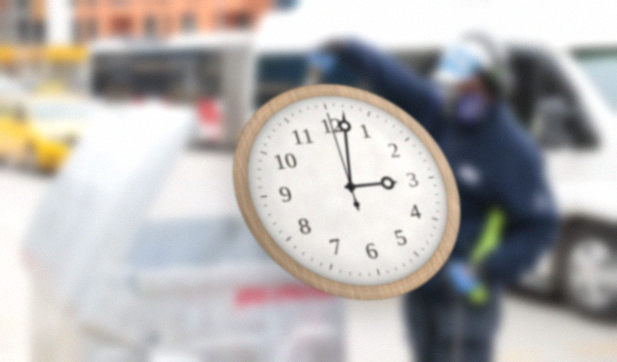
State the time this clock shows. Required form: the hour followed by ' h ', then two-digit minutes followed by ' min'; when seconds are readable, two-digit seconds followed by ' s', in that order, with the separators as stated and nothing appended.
3 h 02 min 00 s
